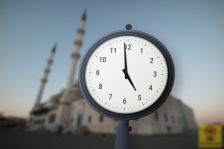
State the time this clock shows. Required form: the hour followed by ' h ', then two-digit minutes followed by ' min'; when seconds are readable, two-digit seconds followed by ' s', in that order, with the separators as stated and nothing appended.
4 h 59 min
